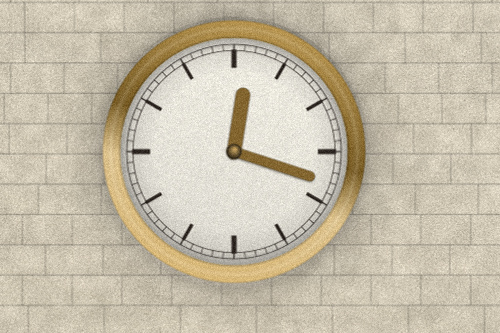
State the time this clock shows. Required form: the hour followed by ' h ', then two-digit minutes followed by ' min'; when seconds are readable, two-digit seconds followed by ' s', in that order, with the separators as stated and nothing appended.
12 h 18 min
